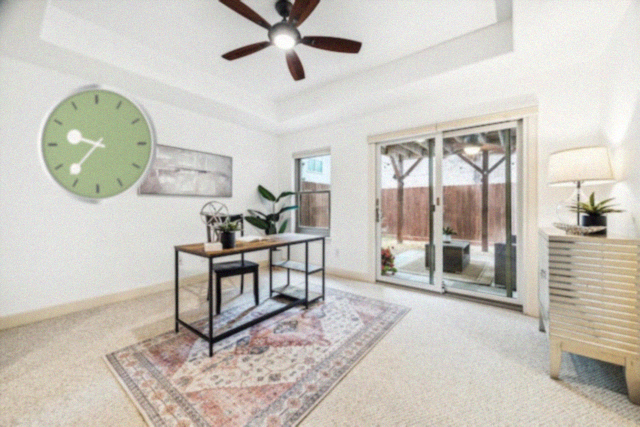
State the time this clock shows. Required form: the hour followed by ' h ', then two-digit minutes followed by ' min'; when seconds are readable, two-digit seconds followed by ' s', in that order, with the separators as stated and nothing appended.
9 h 37 min
